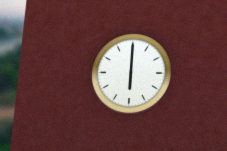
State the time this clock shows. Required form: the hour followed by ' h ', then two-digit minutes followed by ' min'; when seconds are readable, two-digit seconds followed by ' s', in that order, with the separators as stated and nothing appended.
6 h 00 min
